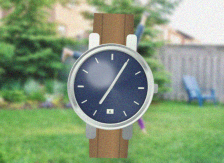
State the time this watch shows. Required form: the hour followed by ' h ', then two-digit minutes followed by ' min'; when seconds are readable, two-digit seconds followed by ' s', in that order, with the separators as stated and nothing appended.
7 h 05 min
